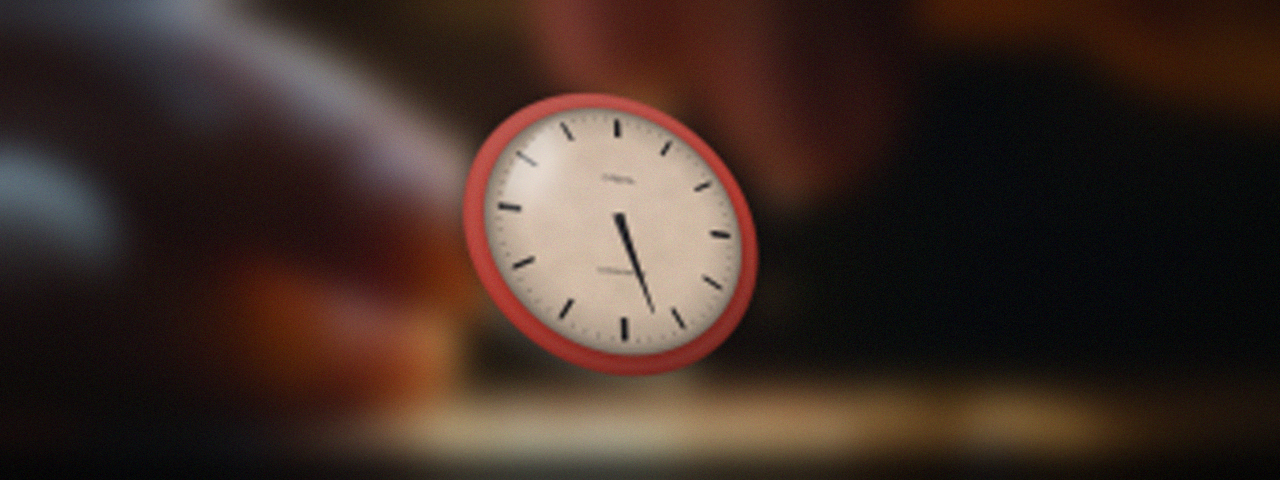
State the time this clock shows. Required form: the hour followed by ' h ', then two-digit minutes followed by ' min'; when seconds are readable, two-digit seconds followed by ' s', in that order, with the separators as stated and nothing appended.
5 h 27 min
